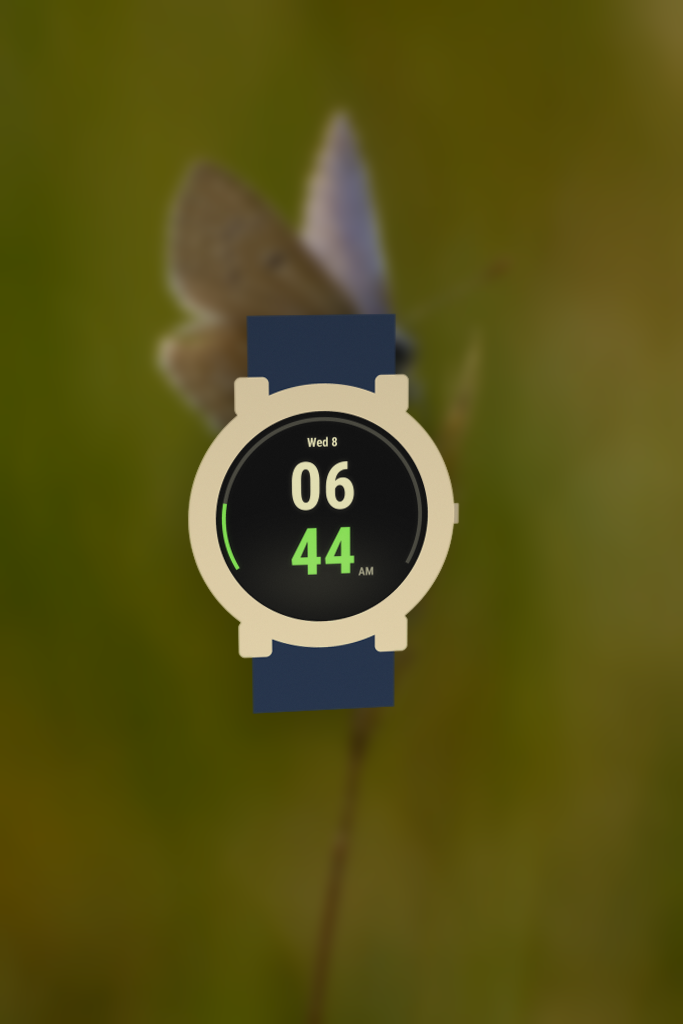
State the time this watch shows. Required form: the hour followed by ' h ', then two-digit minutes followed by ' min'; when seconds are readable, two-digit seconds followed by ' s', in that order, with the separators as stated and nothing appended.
6 h 44 min
